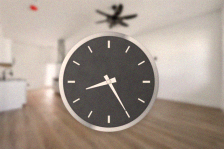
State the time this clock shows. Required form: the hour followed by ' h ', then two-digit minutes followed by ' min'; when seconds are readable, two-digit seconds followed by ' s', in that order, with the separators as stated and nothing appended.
8 h 25 min
